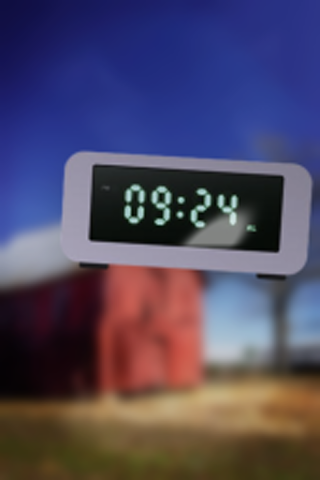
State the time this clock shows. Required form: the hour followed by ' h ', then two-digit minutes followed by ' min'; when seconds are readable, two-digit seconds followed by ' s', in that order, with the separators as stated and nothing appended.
9 h 24 min
